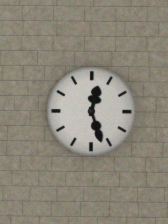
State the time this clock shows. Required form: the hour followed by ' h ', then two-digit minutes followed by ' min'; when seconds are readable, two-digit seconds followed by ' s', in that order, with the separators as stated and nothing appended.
12 h 27 min
